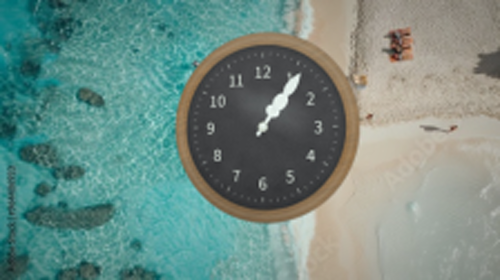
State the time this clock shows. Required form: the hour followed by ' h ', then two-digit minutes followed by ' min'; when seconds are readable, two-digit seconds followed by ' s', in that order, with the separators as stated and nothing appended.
1 h 06 min
